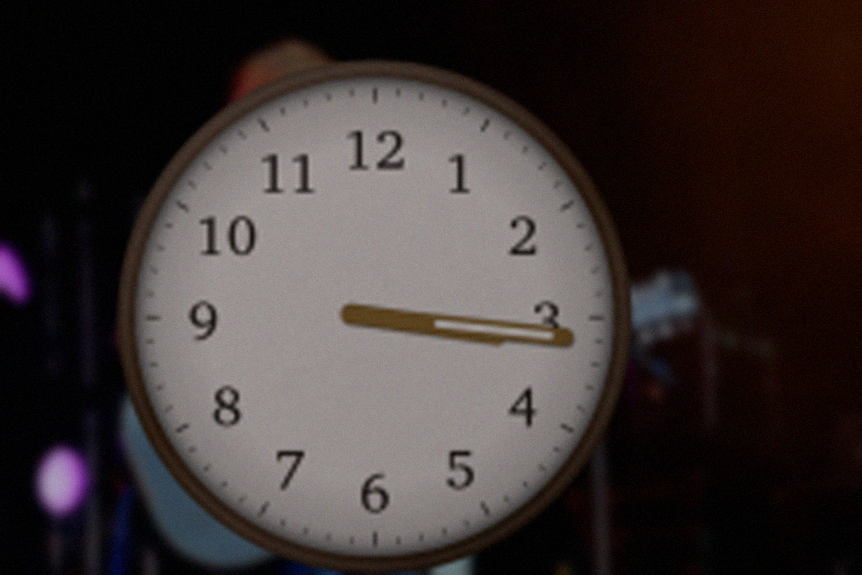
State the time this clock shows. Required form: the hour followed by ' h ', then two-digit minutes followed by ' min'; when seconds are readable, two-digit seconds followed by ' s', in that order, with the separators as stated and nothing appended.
3 h 16 min
